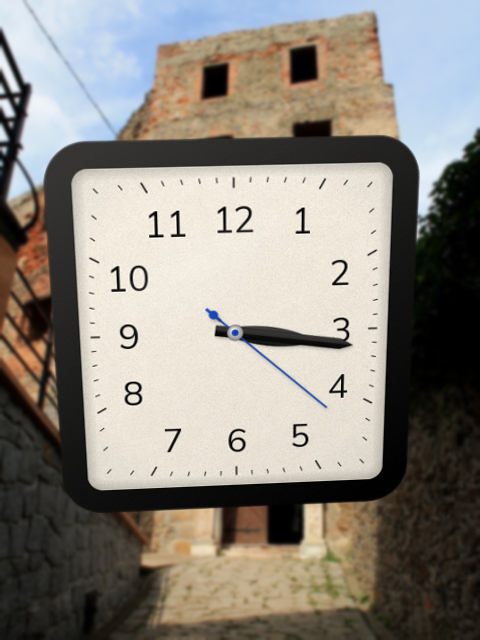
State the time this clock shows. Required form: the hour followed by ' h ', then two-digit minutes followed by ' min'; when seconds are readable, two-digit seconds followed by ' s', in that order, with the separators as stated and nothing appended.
3 h 16 min 22 s
